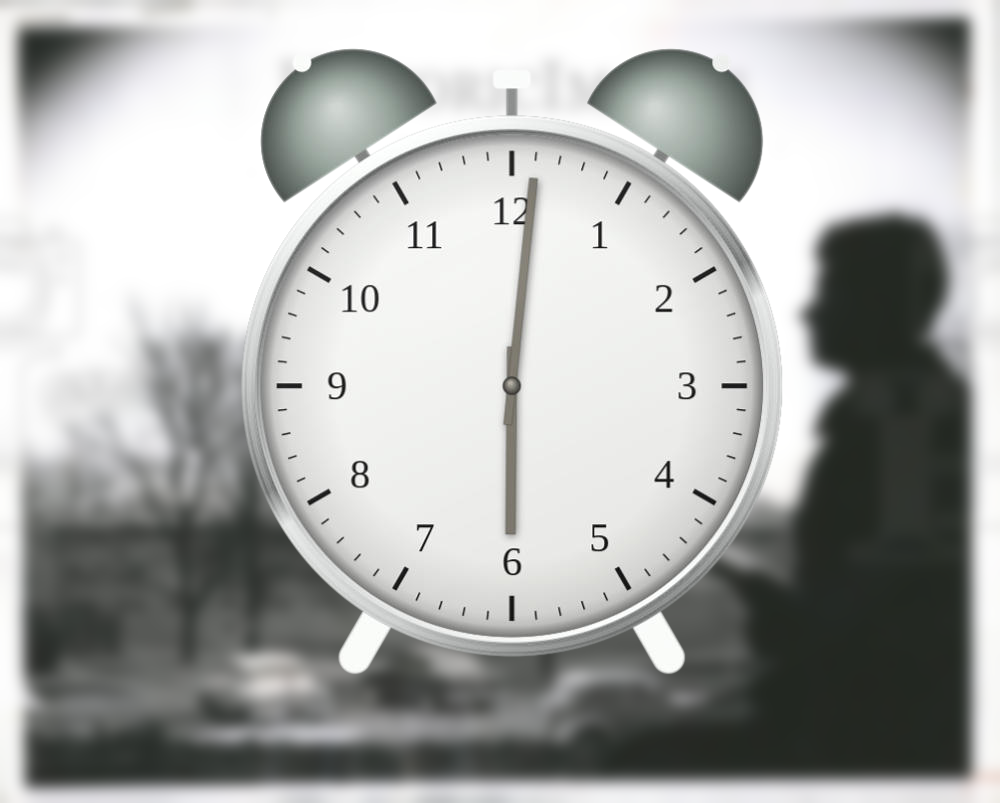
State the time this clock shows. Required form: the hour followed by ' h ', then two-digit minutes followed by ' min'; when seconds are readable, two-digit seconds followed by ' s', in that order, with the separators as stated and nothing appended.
6 h 01 min
